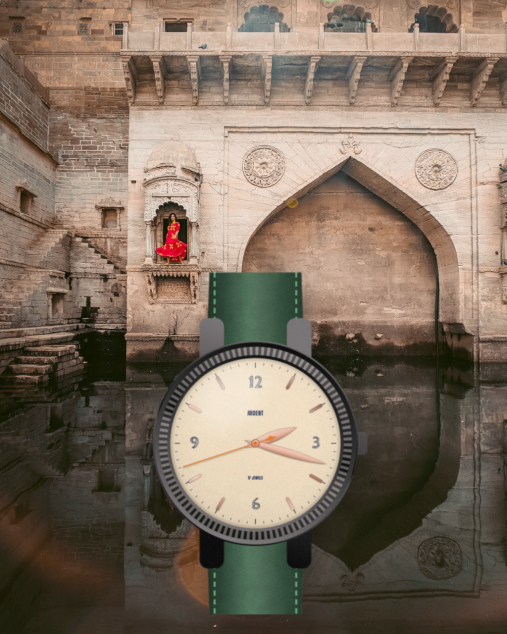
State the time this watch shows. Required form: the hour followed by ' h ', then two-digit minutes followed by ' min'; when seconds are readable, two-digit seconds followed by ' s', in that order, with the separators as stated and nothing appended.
2 h 17 min 42 s
